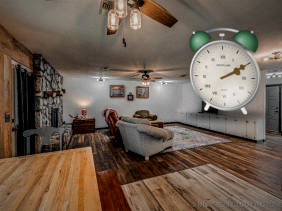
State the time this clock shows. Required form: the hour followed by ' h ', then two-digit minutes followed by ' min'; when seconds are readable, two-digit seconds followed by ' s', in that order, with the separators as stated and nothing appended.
2 h 10 min
